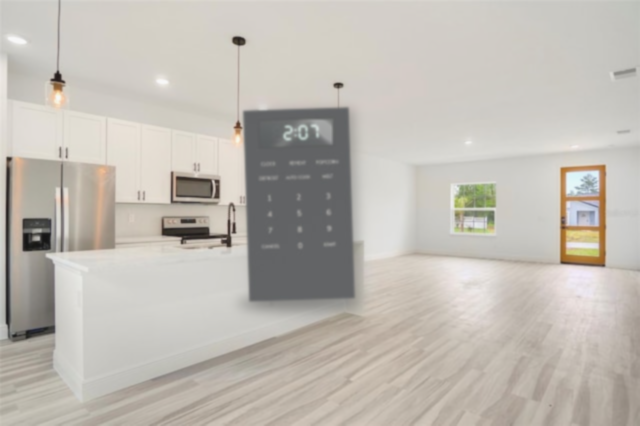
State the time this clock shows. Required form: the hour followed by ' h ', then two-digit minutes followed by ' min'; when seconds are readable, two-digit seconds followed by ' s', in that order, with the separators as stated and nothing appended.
2 h 07 min
